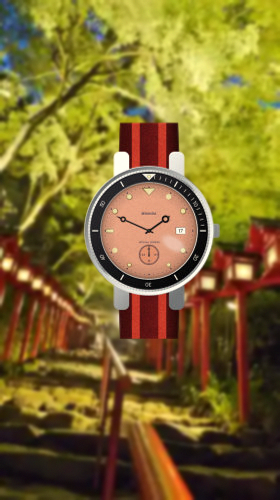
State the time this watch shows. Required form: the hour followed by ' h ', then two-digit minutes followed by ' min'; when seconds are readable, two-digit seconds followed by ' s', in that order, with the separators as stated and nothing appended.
1 h 49 min
